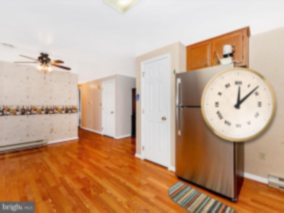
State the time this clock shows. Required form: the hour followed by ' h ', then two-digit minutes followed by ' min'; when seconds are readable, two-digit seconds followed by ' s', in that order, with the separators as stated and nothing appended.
12 h 08 min
